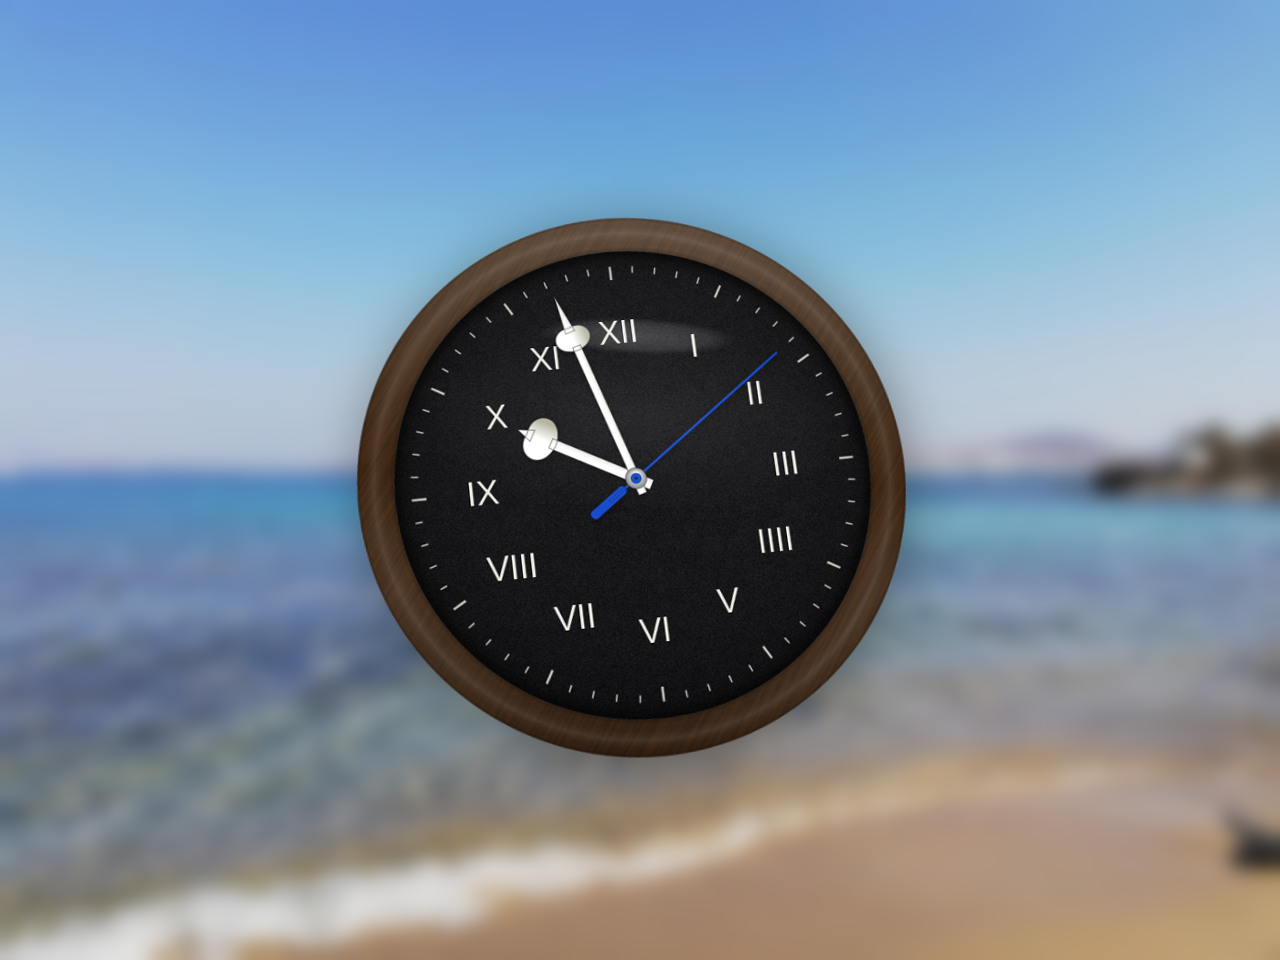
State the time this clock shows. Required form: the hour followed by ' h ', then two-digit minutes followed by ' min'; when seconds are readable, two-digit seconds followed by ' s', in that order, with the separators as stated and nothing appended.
9 h 57 min 09 s
